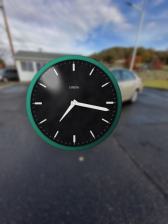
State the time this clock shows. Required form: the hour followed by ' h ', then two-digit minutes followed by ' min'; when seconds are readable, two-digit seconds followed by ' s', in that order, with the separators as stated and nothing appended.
7 h 17 min
